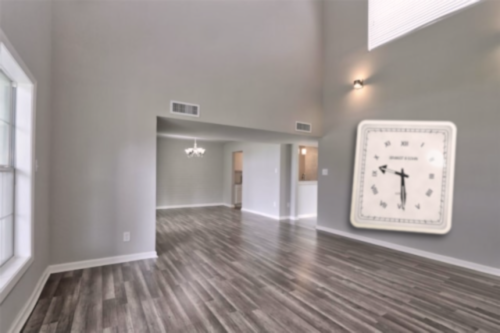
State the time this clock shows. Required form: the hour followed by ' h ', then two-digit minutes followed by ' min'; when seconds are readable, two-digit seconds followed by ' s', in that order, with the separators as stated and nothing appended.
9 h 29 min
